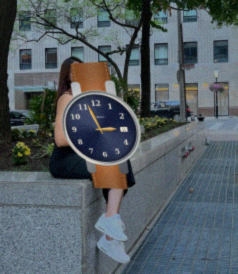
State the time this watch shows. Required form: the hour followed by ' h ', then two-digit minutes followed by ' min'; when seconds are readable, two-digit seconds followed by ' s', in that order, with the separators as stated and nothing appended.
2 h 57 min
